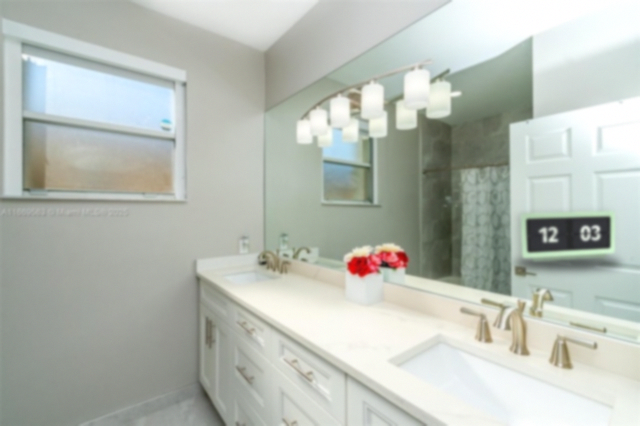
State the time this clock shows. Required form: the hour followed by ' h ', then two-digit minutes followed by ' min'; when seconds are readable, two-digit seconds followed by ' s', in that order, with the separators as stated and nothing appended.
12 h 03 min
